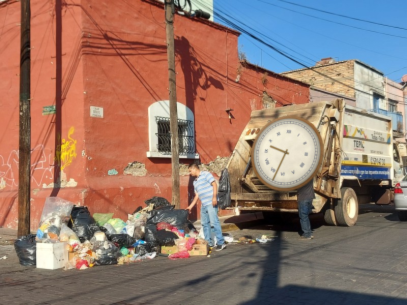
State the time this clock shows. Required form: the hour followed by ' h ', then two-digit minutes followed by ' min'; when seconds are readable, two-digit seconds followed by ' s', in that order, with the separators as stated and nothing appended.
9 h 33 min
